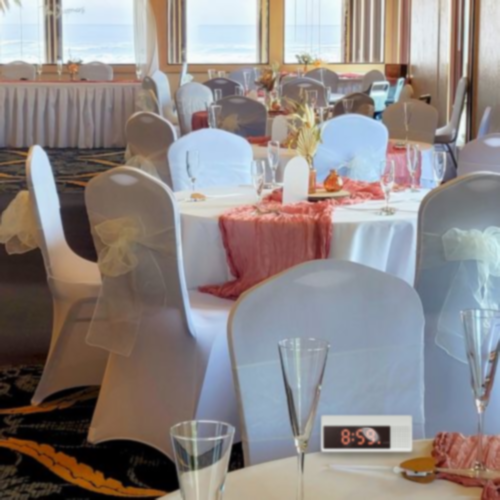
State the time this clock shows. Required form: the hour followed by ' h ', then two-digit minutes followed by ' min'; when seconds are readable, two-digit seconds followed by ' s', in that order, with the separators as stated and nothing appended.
8 h 59 min
